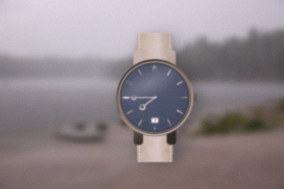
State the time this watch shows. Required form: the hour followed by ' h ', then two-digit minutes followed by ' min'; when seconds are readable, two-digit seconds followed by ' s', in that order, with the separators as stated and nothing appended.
7 h 45 min
